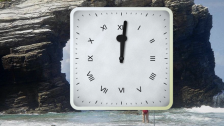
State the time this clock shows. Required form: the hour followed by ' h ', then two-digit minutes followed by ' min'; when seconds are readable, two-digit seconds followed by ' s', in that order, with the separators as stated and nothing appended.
12 h 01 min
